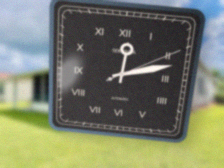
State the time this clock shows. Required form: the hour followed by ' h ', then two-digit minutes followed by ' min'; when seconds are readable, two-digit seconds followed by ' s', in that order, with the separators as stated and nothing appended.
12 h 12 min 10 s
